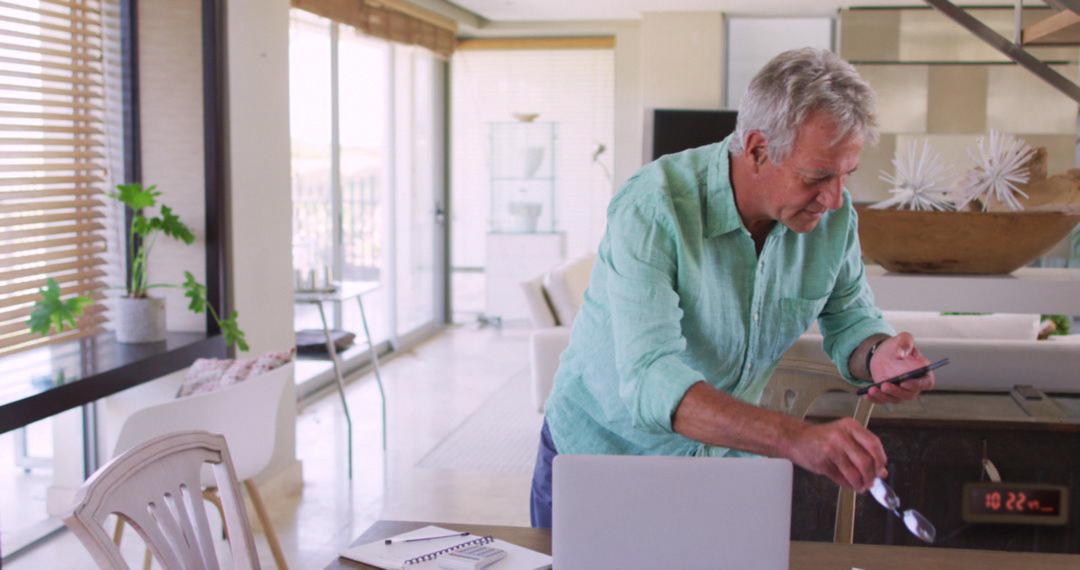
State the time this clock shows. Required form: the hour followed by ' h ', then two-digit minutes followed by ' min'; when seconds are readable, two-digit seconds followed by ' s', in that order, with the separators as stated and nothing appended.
10 h 22 min
